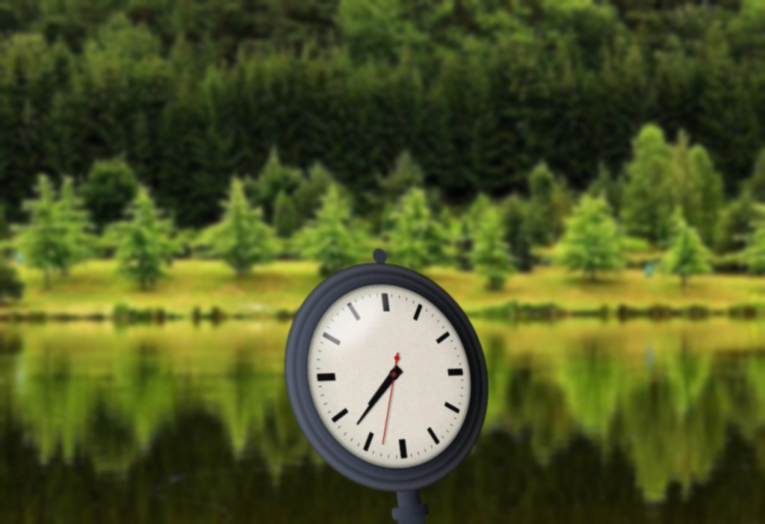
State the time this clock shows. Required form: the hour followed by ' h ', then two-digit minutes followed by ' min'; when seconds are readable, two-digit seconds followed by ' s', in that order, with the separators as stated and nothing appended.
7 h 37 min 33 s
